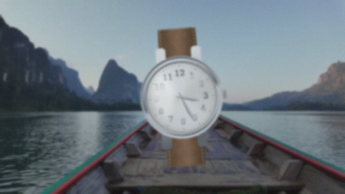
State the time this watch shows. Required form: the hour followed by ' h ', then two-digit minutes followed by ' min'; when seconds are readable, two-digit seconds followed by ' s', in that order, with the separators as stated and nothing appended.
3 h 26 min
